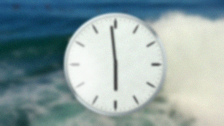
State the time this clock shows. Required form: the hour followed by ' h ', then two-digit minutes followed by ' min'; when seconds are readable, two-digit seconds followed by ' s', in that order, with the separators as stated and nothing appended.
5 h 59 min
